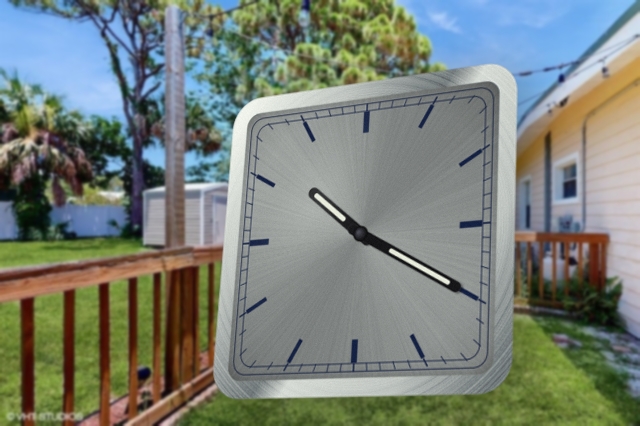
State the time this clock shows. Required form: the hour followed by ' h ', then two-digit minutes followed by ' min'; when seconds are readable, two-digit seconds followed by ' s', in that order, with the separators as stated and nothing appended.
10 h 20 min
